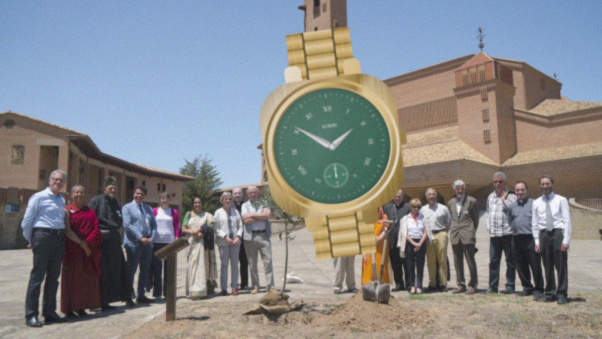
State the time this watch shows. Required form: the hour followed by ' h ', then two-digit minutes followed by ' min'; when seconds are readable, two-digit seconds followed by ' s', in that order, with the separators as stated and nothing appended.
1 h 51 min
